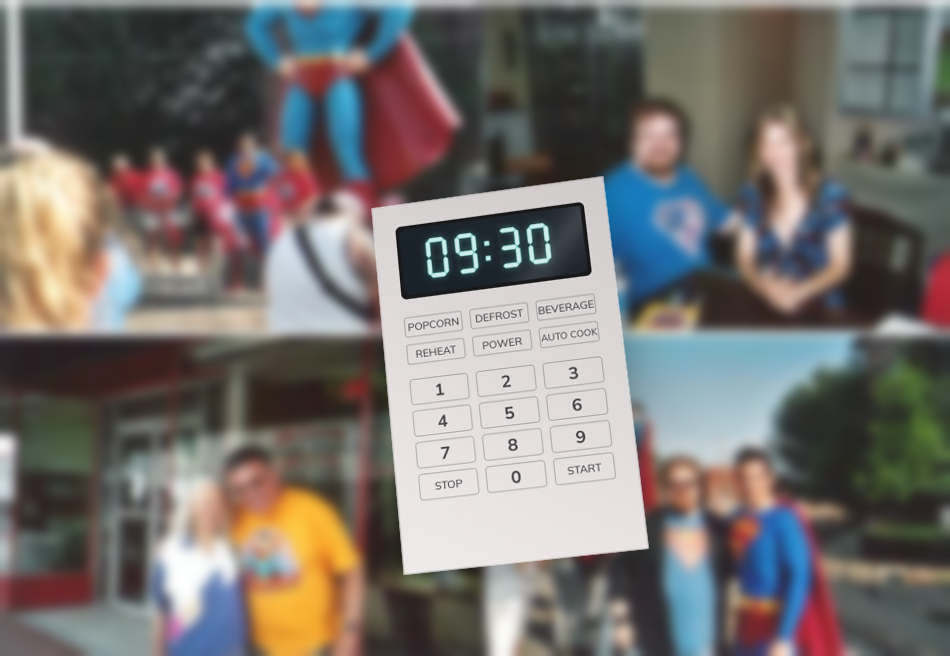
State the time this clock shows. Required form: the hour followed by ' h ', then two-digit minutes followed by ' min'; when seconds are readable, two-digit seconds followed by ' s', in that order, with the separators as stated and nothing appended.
9 h 30 min
